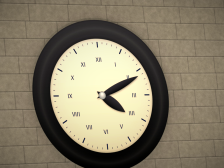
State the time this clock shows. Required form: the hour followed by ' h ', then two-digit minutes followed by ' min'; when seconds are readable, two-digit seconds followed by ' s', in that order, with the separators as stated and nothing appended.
4 h 11 min
